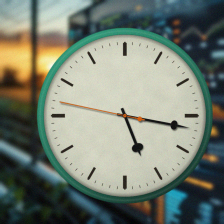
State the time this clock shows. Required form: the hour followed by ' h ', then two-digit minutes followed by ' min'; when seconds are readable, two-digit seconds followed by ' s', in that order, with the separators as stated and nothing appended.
5 h 16 min 47 s
